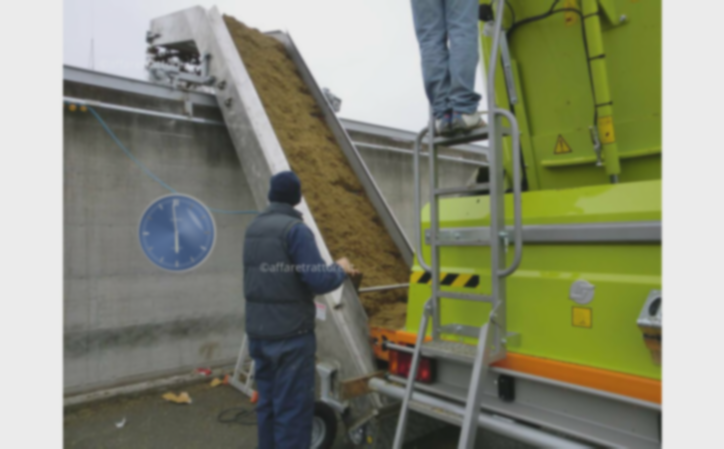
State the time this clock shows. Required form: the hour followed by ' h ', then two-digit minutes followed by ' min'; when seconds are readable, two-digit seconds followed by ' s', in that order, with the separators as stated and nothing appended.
5 h 59 min
